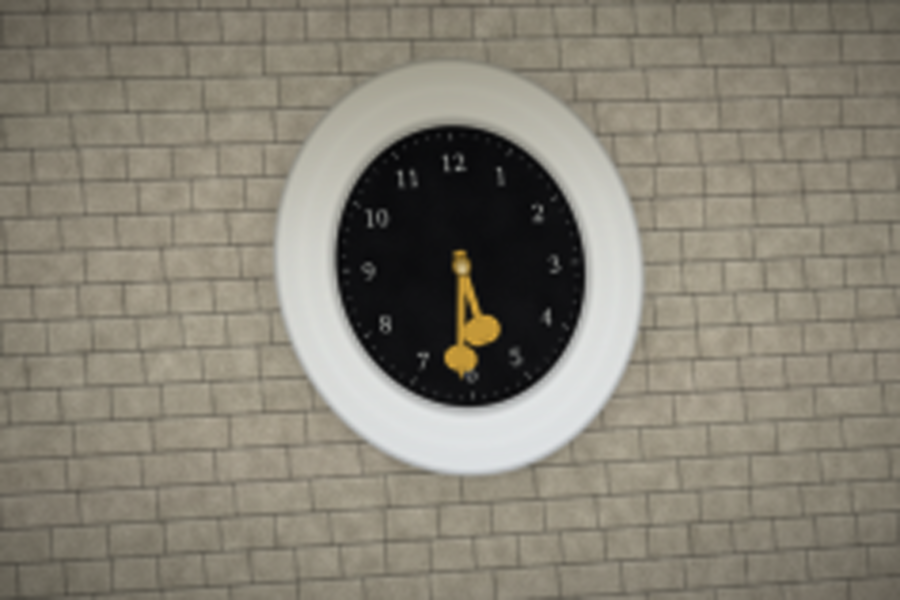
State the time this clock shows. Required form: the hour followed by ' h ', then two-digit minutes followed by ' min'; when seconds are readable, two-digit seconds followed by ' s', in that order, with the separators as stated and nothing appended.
5 h 31 min
